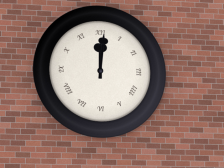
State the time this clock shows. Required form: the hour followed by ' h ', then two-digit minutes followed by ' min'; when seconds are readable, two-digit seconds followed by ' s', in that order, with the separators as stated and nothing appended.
12 h 01 min
